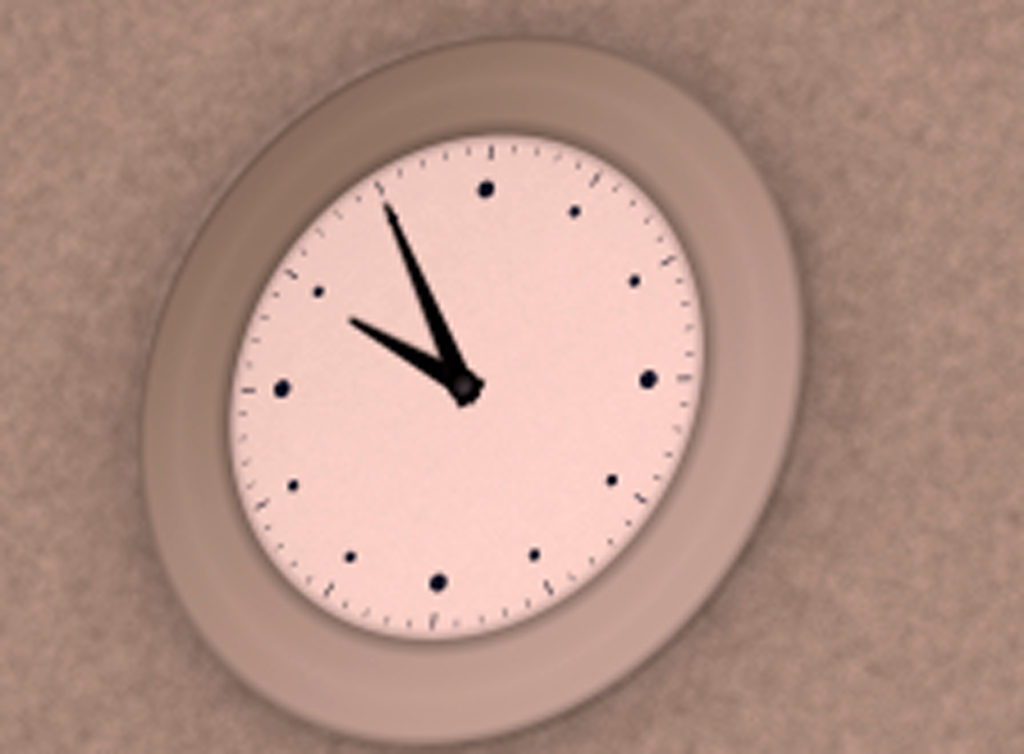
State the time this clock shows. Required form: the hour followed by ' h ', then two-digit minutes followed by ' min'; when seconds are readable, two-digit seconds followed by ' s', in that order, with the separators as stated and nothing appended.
9 h 55 min
